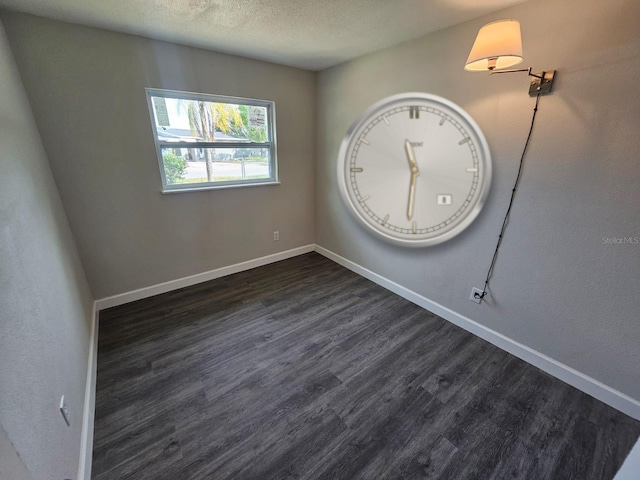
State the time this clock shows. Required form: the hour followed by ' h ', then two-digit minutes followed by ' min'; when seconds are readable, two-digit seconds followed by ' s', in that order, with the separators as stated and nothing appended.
11 h 31 min
